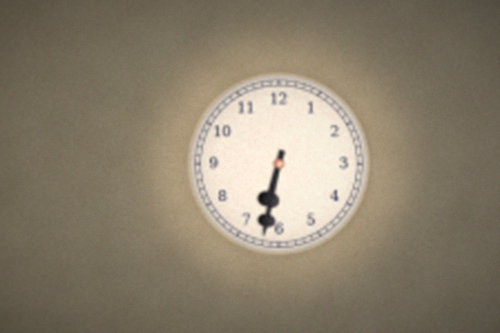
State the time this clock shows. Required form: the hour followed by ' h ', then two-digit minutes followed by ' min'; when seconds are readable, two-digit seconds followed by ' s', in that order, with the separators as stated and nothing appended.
6 h 32 min
